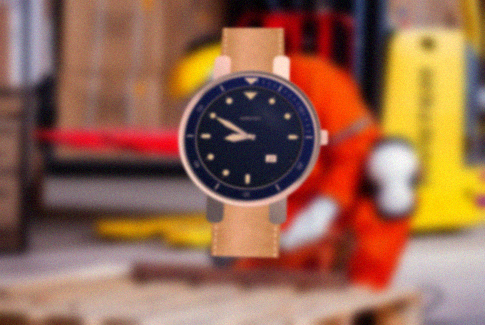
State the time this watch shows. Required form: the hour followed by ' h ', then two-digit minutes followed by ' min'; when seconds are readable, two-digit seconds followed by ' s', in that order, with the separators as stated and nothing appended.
8 h 50 min
